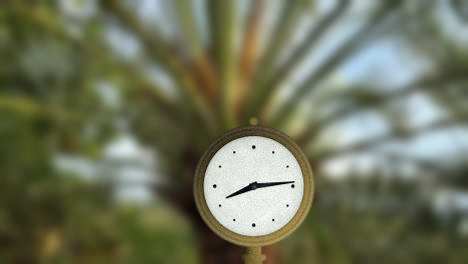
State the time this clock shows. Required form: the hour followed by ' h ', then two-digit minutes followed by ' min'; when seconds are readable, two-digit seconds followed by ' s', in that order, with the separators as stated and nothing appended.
8 h 14 min
